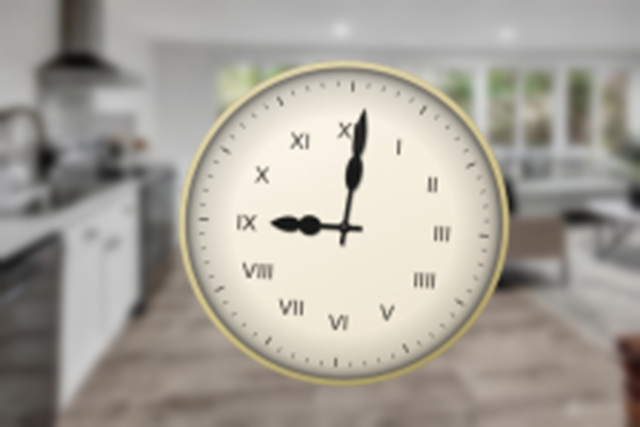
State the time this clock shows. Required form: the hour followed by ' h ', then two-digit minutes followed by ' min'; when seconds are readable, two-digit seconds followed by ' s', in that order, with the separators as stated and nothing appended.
9 h 01 min
